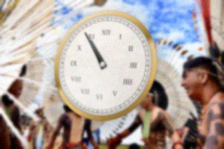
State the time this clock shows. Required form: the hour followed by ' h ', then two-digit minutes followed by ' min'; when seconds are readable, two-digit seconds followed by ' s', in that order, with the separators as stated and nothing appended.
10 h 54 min
